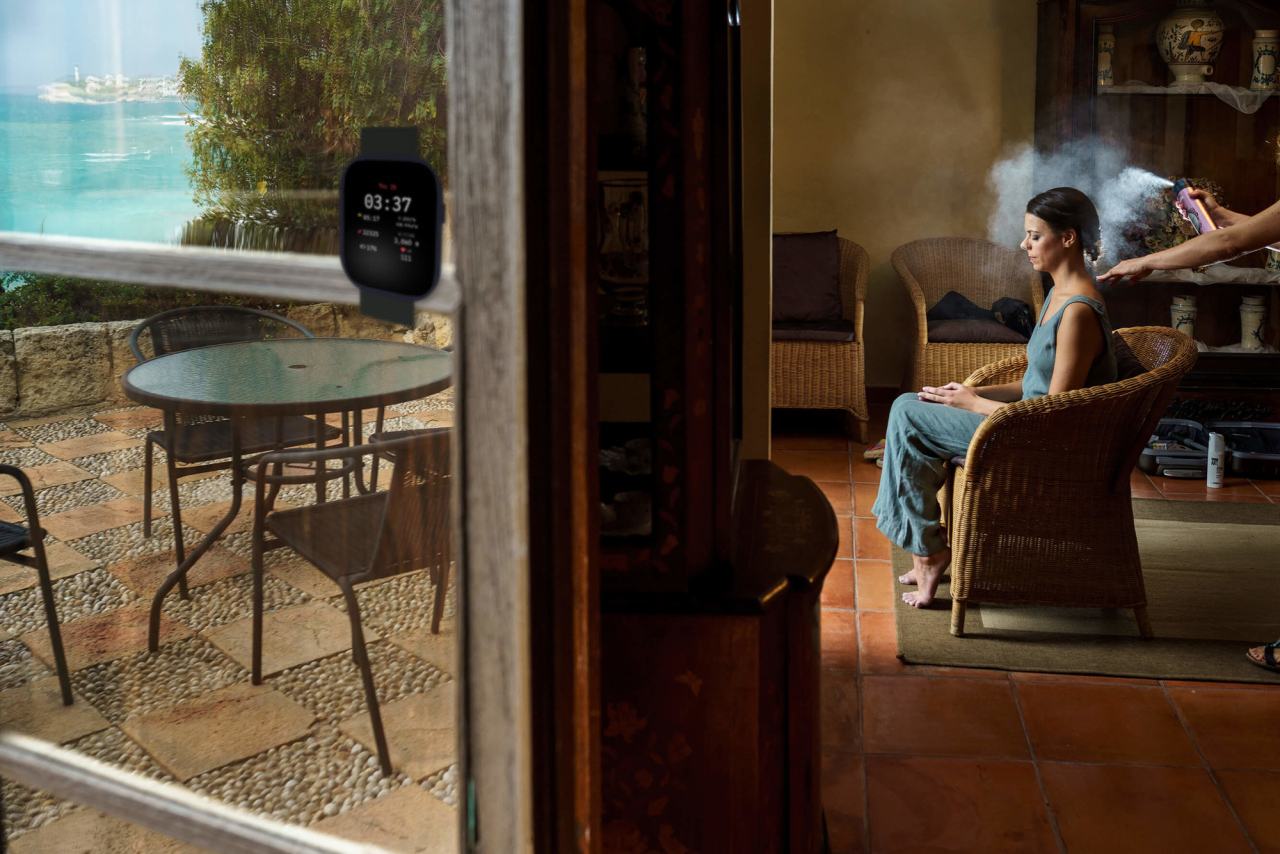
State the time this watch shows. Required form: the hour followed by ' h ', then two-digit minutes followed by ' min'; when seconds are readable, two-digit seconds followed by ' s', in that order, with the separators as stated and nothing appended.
3 h 37 min
